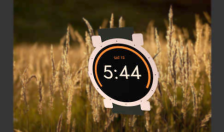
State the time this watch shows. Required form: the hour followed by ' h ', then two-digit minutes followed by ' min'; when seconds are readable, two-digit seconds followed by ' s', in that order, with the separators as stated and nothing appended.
5 h 44 min
